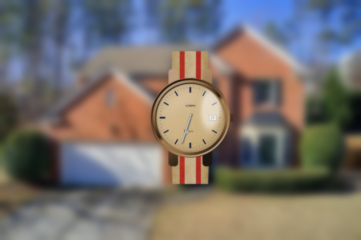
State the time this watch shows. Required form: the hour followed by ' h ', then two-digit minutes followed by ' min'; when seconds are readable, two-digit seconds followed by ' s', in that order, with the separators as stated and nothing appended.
6 h 33 min
